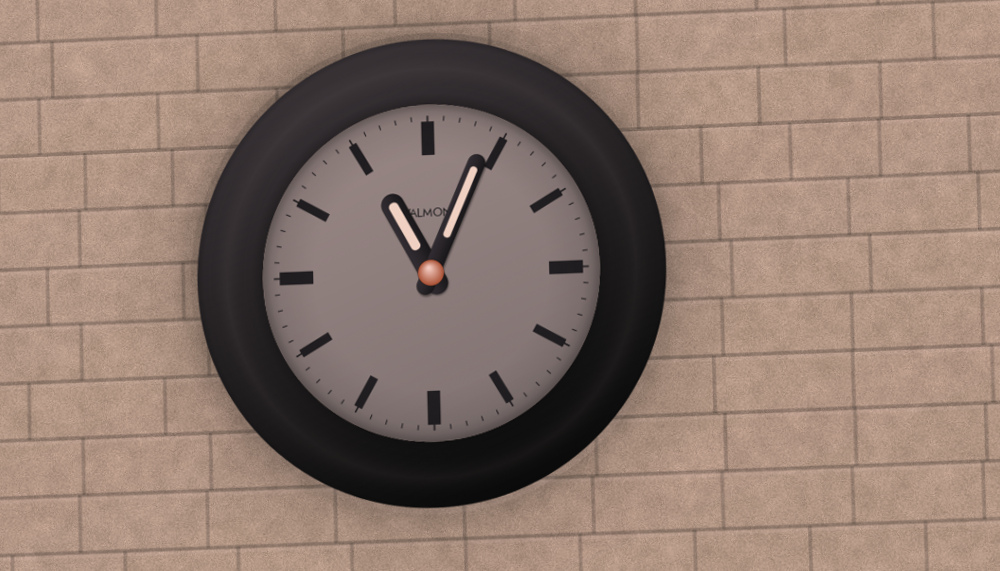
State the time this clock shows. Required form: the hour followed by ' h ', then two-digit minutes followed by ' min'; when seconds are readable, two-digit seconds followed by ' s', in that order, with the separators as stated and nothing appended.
11 h 04 min
